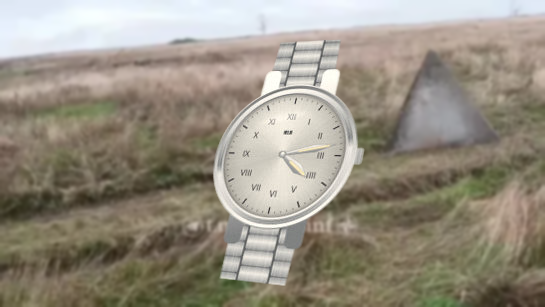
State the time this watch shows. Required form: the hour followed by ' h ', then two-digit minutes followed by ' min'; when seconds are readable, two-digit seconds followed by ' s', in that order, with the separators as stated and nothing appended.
4 h 13 min
